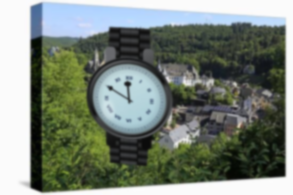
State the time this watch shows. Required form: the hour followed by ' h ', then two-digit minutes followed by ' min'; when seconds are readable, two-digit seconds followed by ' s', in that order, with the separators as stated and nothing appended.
11 h 50 min
